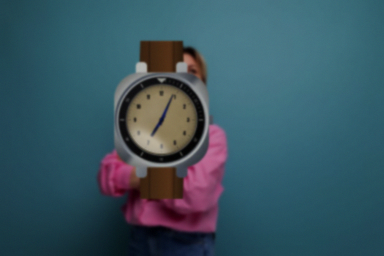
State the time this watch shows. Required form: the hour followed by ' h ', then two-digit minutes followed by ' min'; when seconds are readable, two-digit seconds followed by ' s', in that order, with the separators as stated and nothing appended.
7 h 04 min
